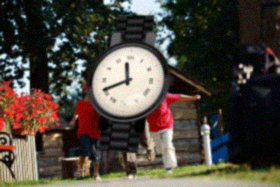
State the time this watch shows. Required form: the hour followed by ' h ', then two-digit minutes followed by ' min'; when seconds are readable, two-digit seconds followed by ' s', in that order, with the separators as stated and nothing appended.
11 h 41 min
